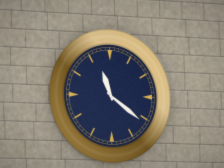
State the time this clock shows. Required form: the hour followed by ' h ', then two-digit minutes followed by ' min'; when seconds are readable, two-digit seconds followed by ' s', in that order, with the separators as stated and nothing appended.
11 h 21 min
